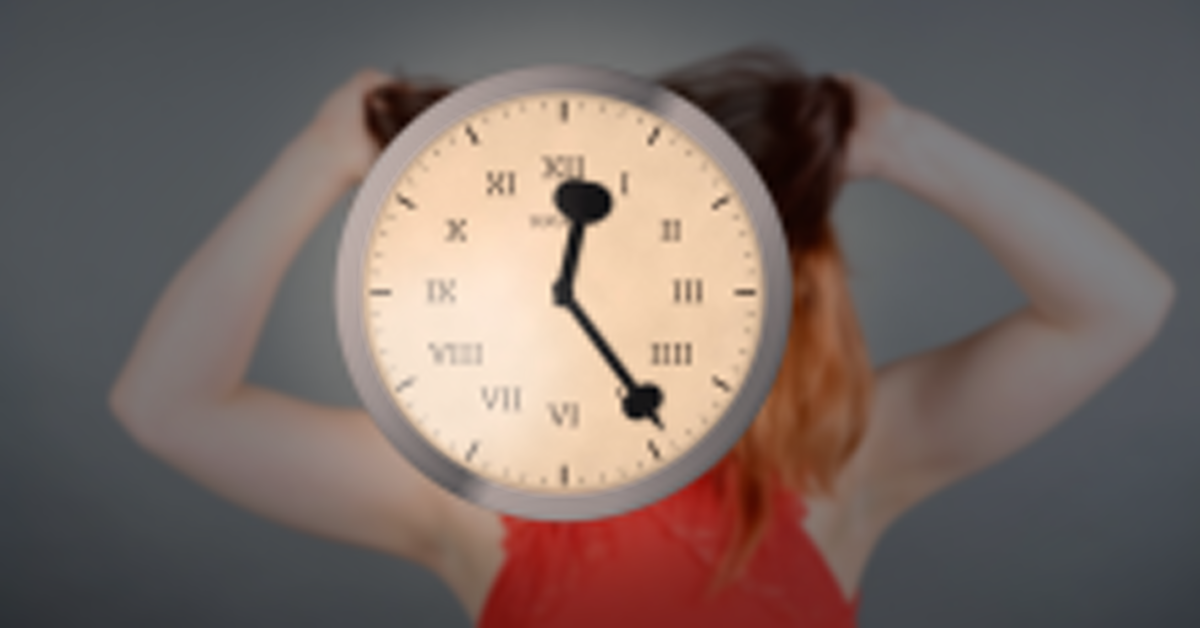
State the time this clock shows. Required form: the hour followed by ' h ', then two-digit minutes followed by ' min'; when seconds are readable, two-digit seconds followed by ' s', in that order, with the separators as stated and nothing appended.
12 h 24 min
